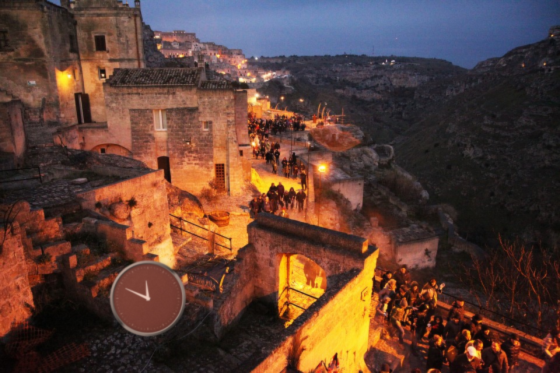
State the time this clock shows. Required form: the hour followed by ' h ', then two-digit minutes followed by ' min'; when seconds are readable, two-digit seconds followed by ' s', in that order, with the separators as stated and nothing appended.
11 h 49 min
